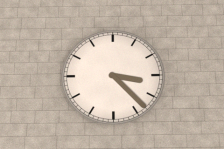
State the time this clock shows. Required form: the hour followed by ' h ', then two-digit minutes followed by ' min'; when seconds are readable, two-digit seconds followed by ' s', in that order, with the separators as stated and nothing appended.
3 h 23 min
